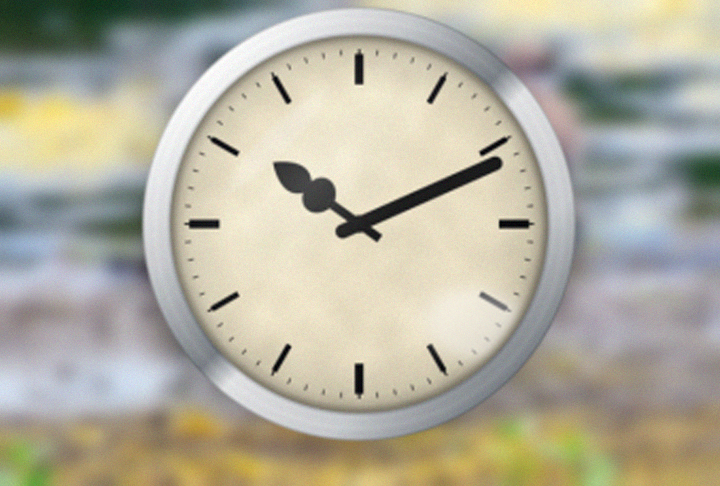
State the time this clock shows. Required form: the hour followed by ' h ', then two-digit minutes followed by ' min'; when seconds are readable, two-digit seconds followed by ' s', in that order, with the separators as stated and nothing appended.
10 h 11 min
